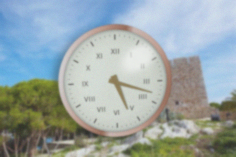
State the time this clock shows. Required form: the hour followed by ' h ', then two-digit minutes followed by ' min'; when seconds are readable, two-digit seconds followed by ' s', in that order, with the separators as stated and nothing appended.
5 h 18 min
